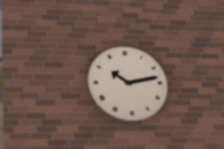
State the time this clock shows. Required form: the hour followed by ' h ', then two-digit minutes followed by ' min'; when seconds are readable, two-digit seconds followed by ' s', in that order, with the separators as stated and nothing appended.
10 h 13 min
